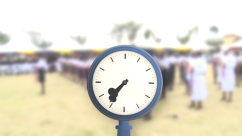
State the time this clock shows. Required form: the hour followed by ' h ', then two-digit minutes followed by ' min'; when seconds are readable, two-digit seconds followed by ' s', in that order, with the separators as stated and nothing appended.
7 h 36 min
